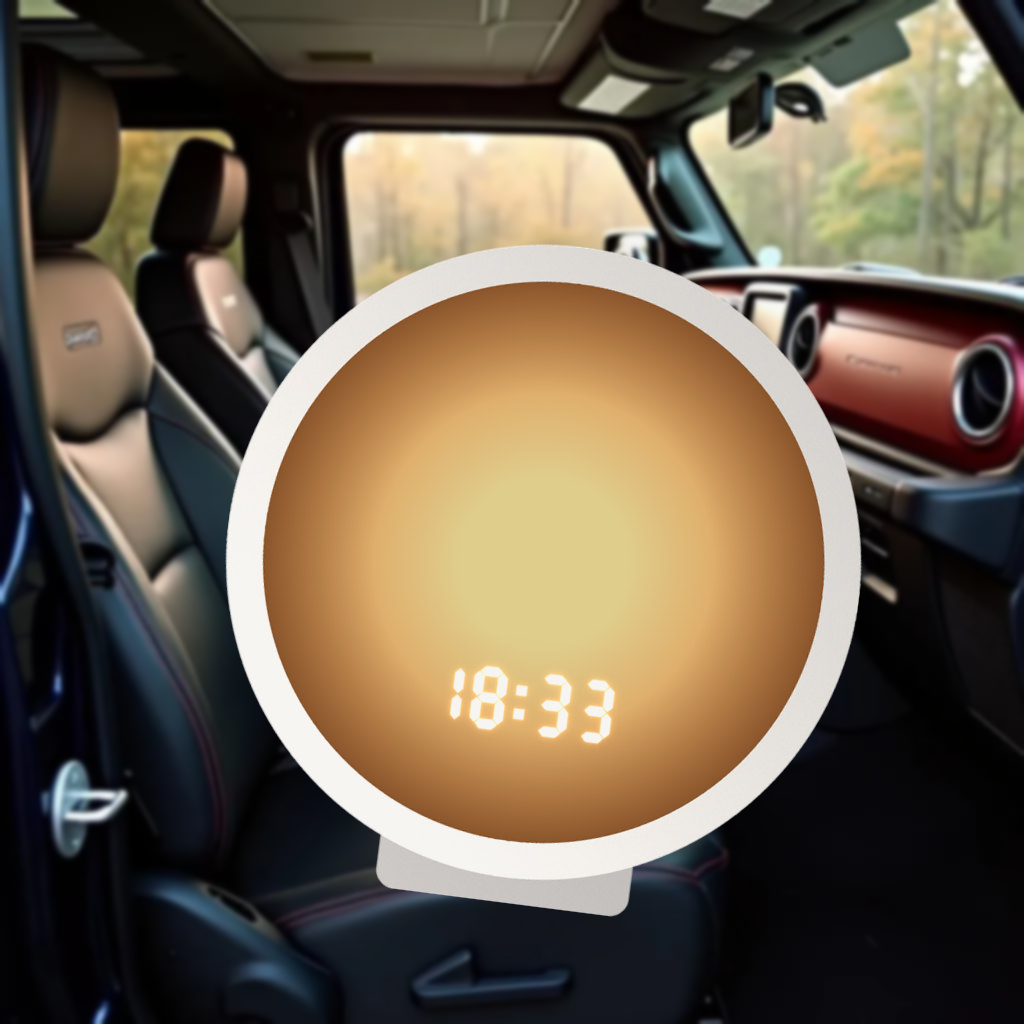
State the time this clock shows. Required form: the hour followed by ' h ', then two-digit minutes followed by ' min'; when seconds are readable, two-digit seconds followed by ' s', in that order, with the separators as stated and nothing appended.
18 h 33 min
